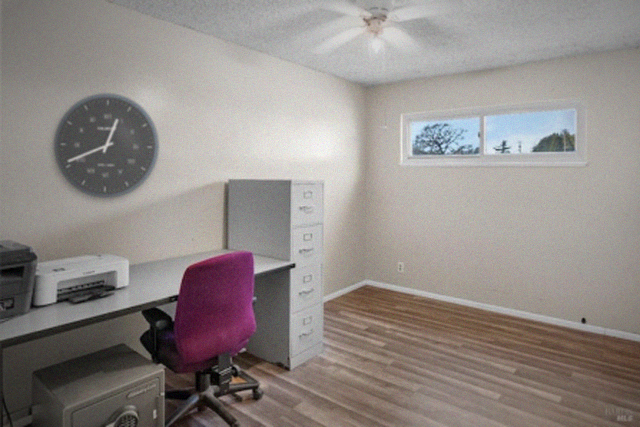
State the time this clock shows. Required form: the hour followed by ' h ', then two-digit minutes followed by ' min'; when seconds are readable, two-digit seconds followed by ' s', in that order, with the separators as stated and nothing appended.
12 h 41 min
